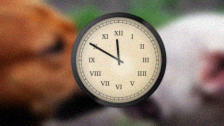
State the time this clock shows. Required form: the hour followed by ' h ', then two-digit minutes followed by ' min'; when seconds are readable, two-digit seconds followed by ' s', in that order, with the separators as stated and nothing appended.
11 h 50 min
